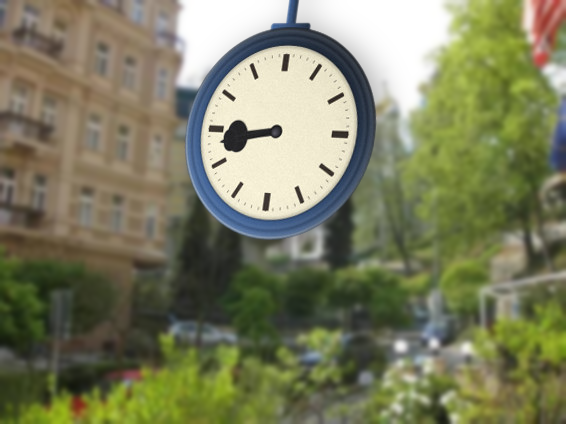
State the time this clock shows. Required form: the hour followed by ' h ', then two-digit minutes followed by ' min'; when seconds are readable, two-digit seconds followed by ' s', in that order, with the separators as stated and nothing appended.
8 h 43 min
